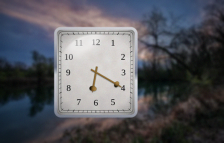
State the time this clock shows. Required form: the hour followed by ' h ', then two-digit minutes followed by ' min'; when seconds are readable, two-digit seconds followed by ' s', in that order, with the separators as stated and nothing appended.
6 h 20 min
